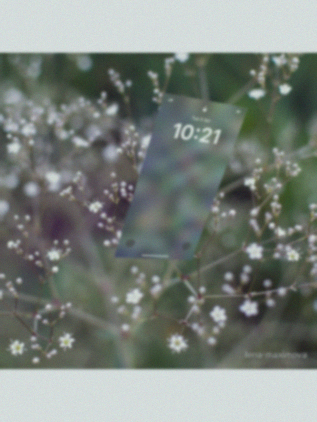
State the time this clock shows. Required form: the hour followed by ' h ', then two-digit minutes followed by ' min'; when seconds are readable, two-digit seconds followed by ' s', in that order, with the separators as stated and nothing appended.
10 h 21 min
